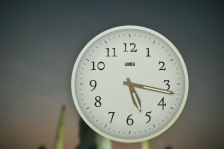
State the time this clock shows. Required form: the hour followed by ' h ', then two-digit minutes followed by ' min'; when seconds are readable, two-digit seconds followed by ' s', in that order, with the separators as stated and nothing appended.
5 h 17 min
